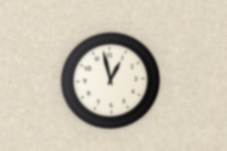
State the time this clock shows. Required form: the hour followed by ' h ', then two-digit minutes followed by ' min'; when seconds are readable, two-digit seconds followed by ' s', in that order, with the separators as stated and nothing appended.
12 h 58 min
